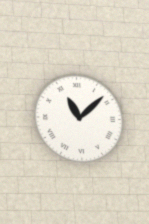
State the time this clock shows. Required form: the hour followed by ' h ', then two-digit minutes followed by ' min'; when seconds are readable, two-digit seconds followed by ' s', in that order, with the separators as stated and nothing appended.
11 h 08 min
